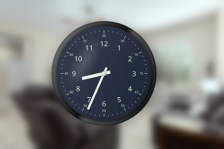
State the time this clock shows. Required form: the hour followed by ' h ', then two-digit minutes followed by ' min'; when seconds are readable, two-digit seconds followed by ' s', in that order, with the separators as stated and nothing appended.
8 h 34 min
